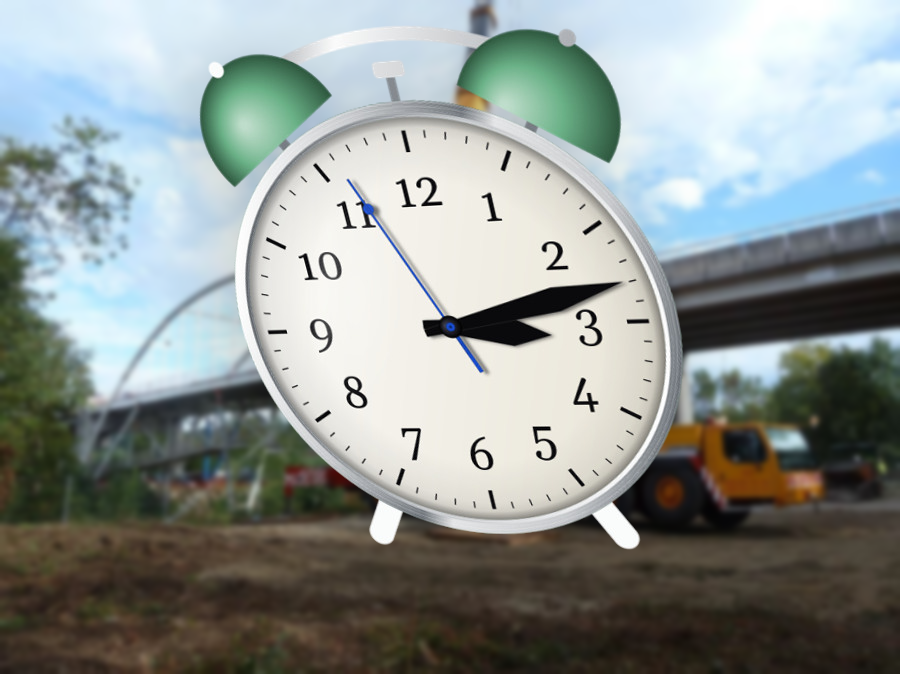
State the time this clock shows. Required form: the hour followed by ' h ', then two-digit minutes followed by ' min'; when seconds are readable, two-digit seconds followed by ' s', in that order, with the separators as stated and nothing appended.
3 h 12 min 56 s
